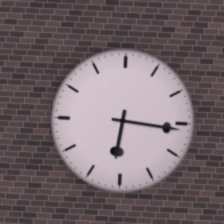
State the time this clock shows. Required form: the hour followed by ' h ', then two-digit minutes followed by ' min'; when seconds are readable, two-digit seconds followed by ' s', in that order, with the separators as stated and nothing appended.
6 h 16 min
